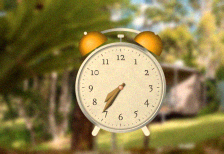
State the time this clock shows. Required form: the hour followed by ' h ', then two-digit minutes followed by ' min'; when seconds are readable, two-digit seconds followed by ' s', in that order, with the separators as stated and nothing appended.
7 h 36 min
